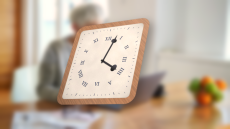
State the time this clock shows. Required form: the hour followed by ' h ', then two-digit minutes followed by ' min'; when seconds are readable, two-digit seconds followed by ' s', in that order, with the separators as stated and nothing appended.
4 h 03 min
